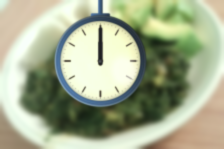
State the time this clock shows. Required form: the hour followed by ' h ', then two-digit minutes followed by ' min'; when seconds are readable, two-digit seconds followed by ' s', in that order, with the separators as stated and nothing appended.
12 h 00 min
